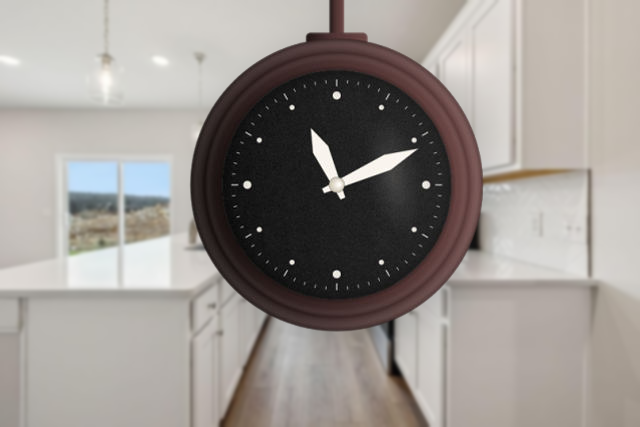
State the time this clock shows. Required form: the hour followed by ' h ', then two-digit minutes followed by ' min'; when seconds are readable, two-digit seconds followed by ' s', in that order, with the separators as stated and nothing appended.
11 h 11 min
